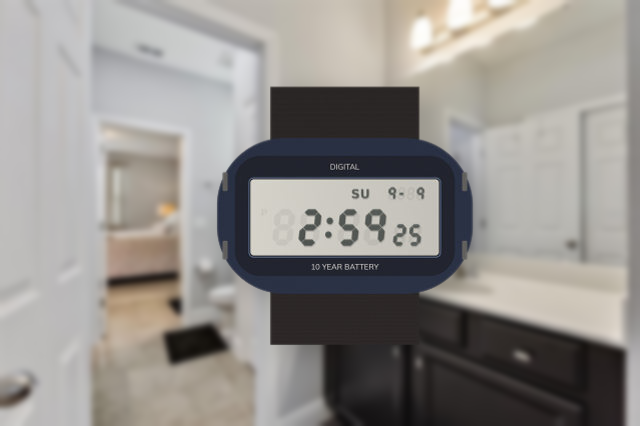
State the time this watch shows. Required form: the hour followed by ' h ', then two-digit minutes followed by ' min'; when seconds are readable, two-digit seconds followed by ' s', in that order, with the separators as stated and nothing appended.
2 h 59 min 25 s
